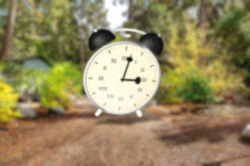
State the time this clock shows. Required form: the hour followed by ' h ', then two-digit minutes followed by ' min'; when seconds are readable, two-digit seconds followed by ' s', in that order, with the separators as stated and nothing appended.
3 h 02 min
